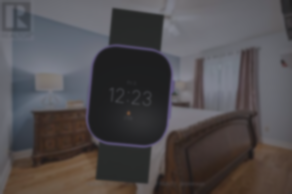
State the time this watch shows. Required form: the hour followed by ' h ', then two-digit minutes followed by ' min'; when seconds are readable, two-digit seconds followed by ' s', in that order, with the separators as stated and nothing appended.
12 h 23 min
